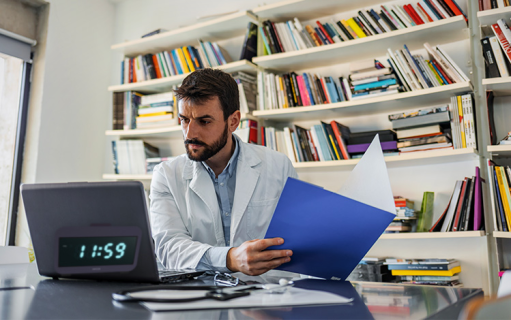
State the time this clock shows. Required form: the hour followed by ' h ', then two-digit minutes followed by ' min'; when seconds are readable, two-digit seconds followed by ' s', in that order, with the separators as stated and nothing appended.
11 h 59 min
